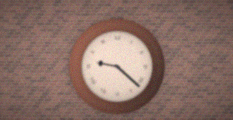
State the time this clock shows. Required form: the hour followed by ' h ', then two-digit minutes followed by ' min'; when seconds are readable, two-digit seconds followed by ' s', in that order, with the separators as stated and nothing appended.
9 h 22 min
